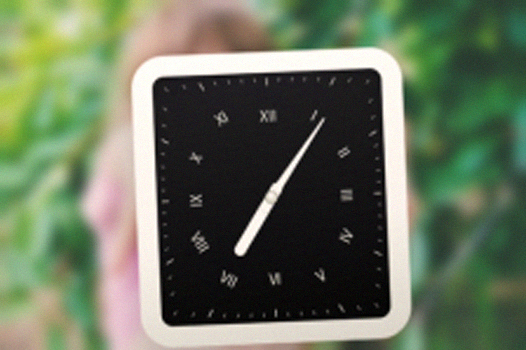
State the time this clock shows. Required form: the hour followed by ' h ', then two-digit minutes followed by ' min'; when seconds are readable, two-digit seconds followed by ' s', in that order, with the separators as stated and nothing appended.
7 h 06 min
